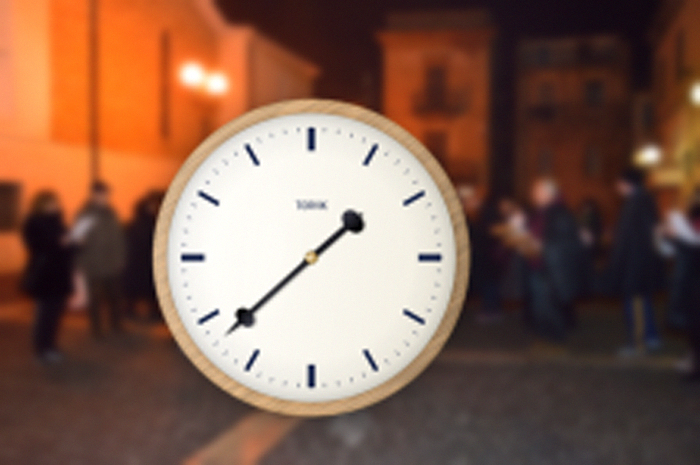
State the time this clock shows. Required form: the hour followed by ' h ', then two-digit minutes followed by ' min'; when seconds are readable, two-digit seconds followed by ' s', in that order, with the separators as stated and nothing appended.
1 h 38 min
